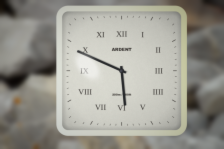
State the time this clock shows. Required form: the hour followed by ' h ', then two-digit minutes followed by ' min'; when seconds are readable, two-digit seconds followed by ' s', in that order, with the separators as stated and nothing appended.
5 h 49 min
